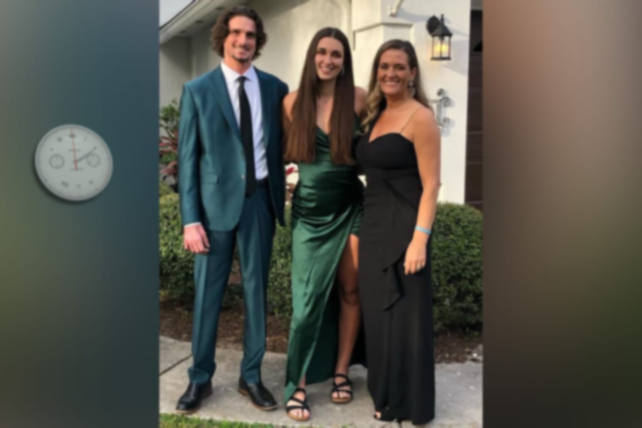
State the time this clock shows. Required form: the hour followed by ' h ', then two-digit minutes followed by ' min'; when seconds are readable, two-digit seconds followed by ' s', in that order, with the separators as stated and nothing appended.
2 h 10 min
